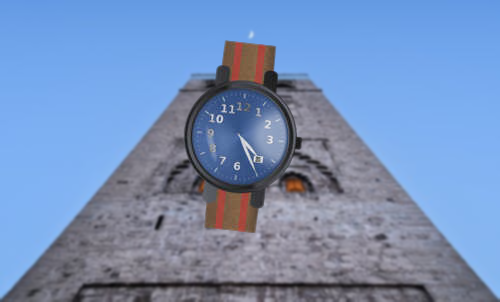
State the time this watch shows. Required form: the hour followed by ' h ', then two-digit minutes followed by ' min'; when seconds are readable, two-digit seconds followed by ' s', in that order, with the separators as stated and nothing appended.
4 h 25 min
